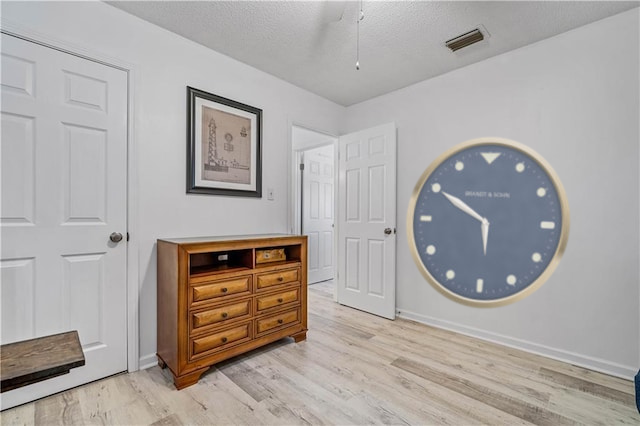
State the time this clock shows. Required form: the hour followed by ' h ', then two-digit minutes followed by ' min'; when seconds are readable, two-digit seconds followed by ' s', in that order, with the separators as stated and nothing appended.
5 h 50 min
